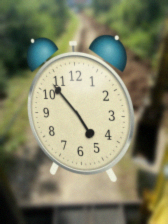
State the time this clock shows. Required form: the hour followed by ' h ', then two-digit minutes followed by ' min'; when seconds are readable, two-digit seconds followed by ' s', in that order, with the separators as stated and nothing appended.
4 h 53 min
